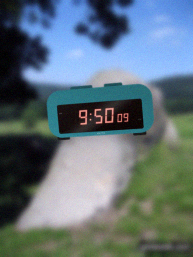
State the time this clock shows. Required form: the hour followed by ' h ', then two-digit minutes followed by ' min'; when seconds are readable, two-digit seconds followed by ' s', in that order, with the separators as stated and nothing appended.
9 h 50 min 09 s
